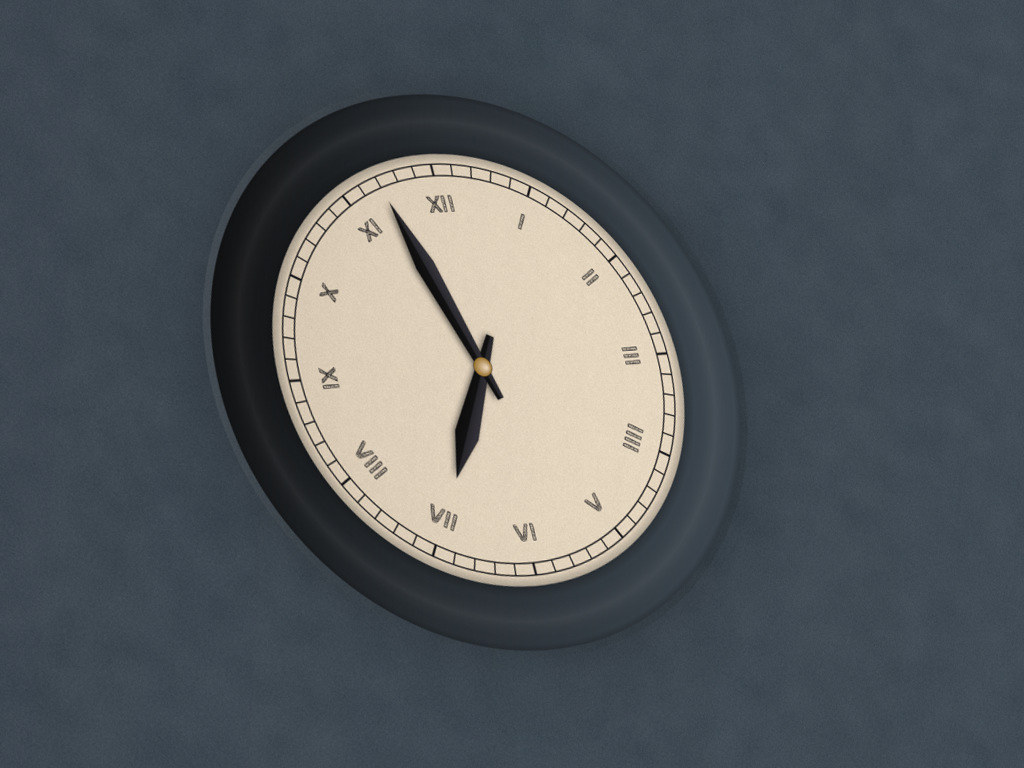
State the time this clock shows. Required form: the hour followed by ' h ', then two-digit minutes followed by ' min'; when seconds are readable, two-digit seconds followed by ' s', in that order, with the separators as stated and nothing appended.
6 h 57 min
